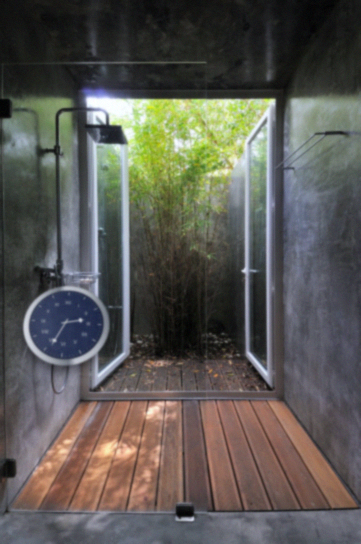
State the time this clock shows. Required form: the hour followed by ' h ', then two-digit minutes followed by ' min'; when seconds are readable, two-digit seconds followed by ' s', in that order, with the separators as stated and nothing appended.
2 h 34 min
